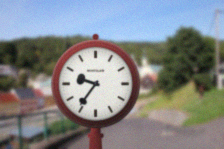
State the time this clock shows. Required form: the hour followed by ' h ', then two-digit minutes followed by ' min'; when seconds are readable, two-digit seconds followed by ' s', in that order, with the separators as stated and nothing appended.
9 h 36 min
